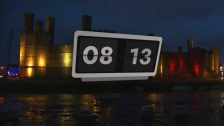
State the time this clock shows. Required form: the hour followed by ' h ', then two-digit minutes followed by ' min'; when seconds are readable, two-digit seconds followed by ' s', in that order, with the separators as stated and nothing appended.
8 h 13 min
